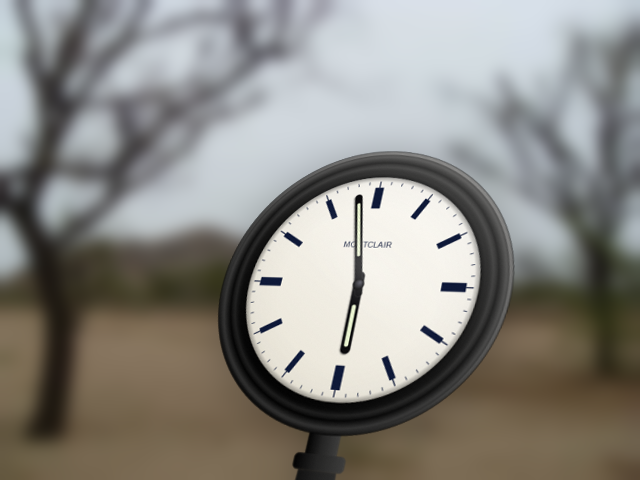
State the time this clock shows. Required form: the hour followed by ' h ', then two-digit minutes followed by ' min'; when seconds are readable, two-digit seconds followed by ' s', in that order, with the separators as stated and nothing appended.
5 h 58 min
